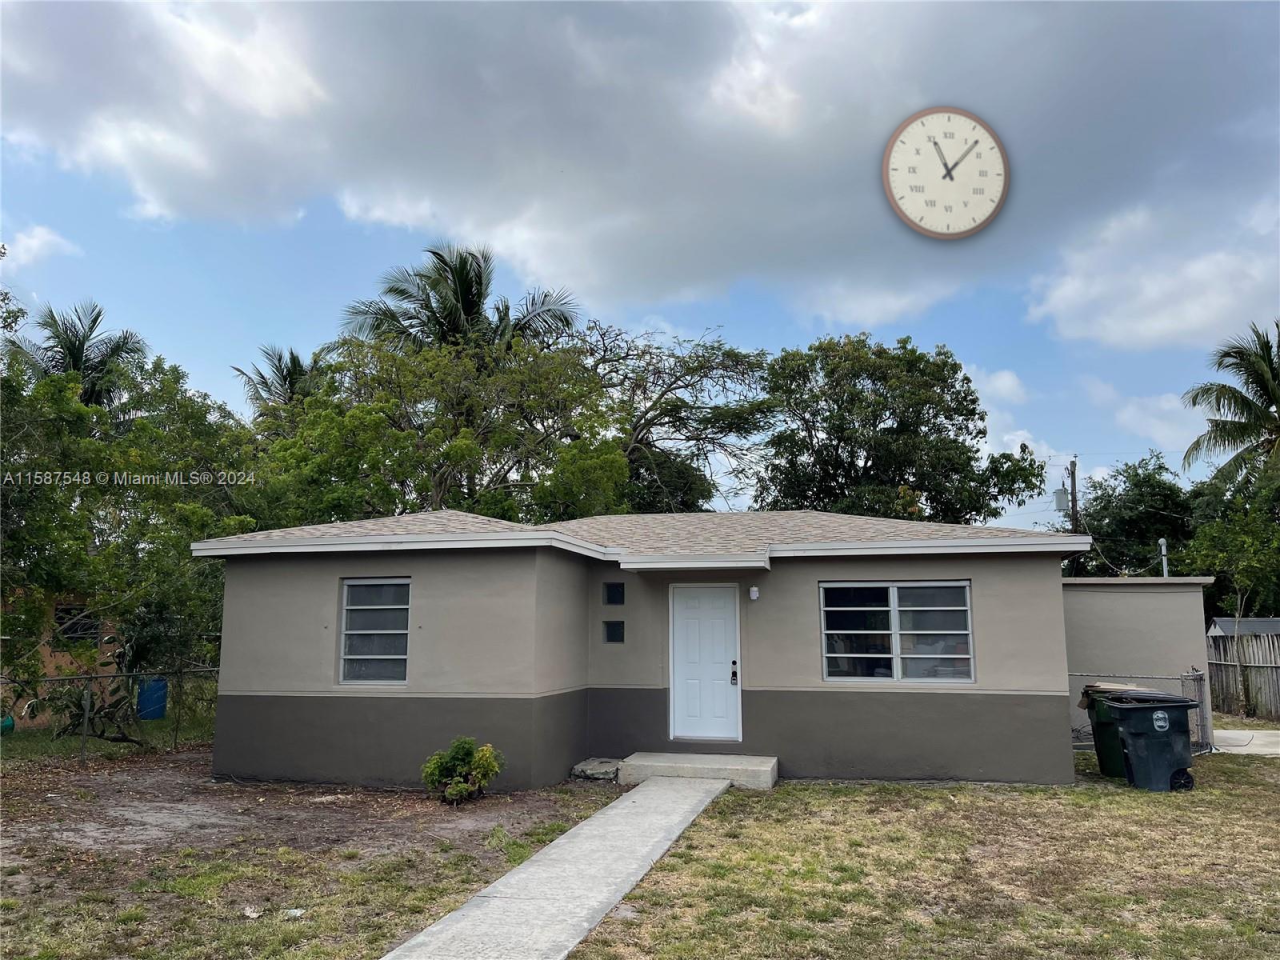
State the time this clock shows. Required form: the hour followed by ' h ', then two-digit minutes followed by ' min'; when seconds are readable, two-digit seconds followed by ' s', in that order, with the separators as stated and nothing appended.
11 h 07 min
